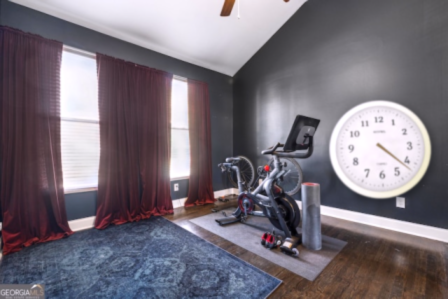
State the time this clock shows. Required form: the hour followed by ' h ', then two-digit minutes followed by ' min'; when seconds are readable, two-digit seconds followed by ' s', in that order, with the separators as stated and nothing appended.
4 h 22 min
